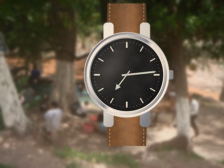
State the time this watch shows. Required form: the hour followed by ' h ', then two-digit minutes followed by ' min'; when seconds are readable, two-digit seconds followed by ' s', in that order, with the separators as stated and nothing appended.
7 h 14 min
